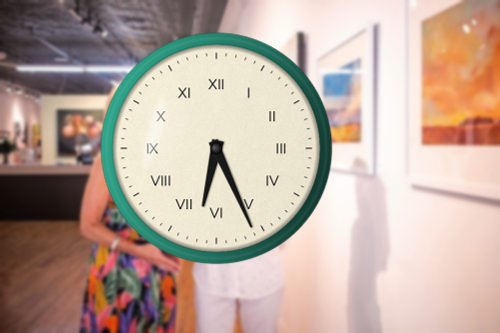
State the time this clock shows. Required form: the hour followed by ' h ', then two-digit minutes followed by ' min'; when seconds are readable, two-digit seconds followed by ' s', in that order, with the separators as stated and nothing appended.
6 h 26 min
